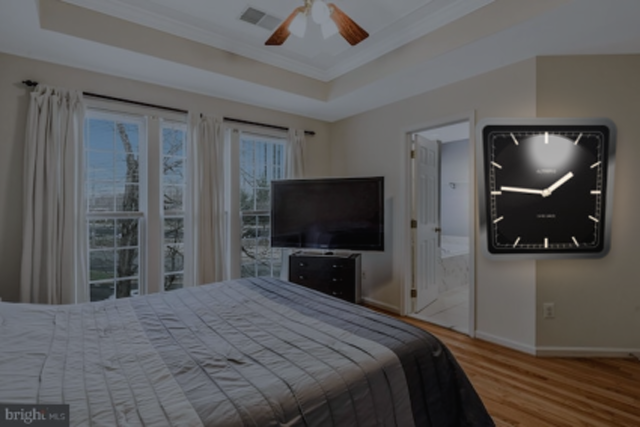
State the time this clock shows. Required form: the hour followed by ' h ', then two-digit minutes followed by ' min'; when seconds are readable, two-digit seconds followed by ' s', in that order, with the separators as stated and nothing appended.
1 h 46 min
